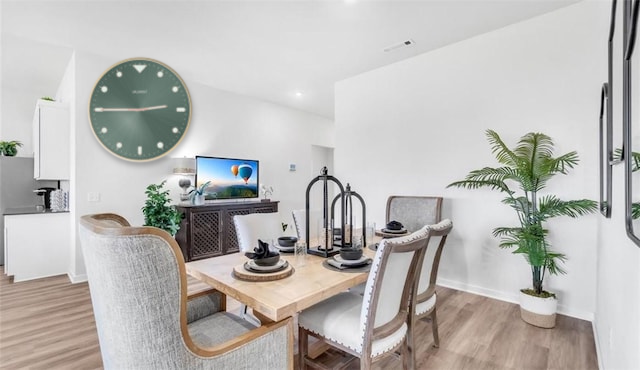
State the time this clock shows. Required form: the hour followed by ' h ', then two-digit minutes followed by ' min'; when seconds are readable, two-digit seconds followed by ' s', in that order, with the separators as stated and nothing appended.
2 h 45 min
